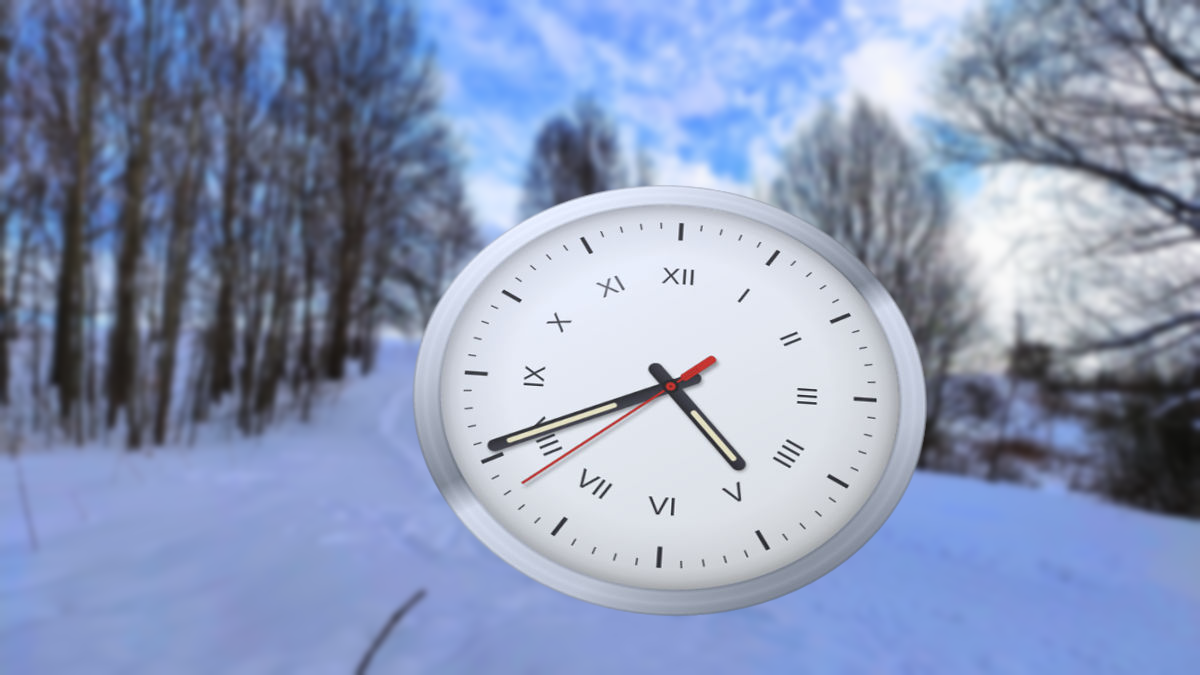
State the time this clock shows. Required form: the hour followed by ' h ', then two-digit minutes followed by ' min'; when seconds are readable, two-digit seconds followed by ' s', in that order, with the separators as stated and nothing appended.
4 h 40 min 38 s
